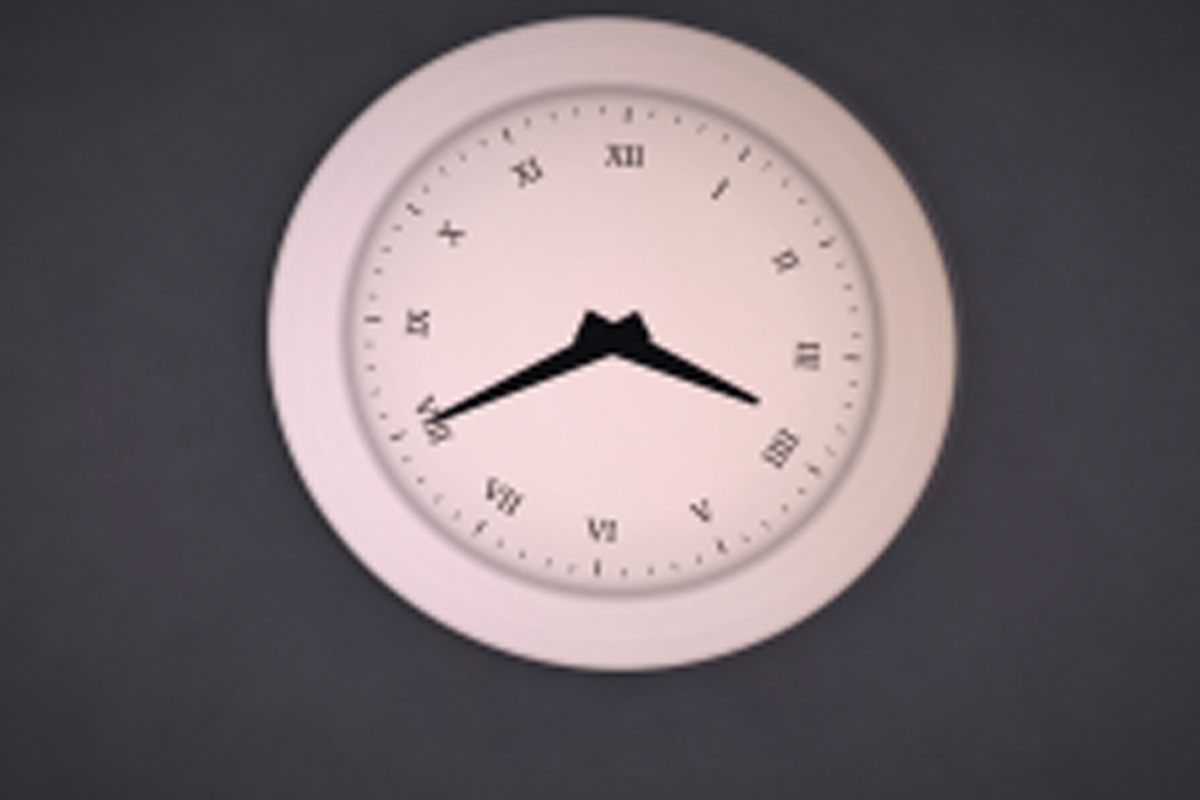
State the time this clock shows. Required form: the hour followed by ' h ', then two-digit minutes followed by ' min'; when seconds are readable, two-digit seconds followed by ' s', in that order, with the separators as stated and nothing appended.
3 h 40 min
